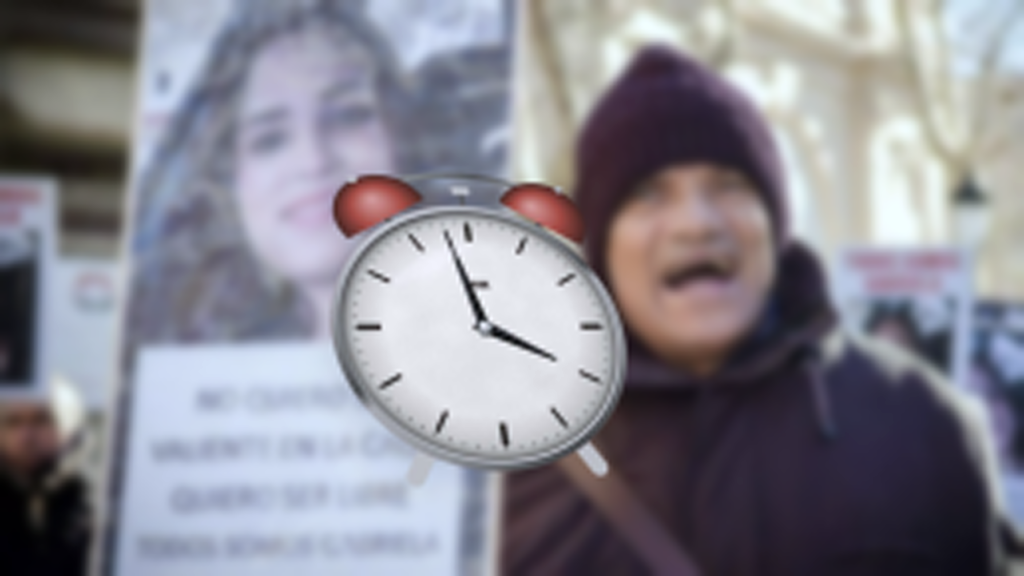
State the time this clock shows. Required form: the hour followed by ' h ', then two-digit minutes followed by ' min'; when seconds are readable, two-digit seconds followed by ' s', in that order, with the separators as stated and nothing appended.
3 h 58 min
